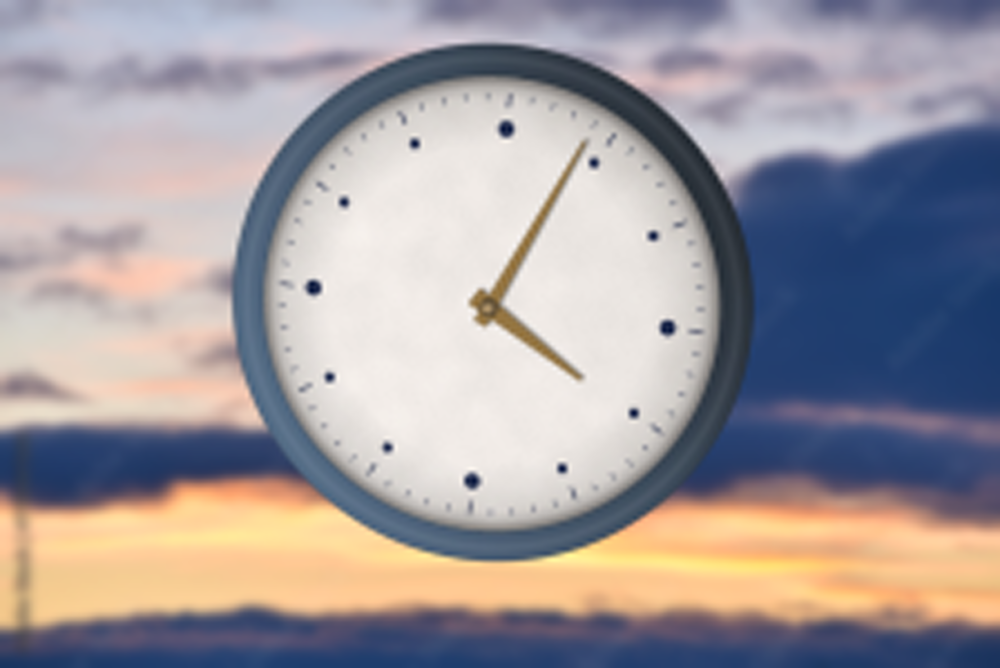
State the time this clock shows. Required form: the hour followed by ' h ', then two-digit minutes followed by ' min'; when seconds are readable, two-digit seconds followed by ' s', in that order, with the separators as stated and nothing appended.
4 h 04 min
